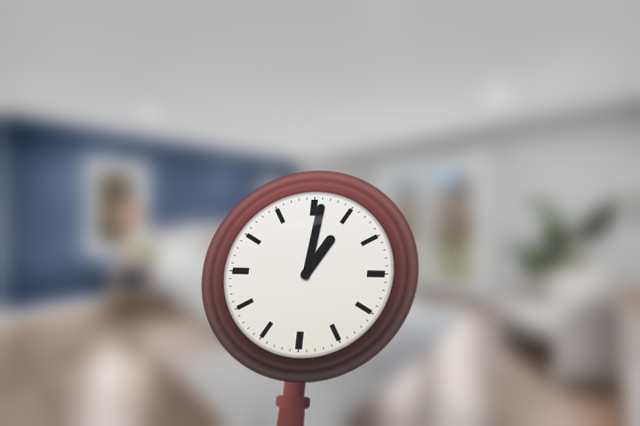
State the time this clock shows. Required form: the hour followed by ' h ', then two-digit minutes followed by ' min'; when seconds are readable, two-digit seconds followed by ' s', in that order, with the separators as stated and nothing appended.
1 h 01 min
